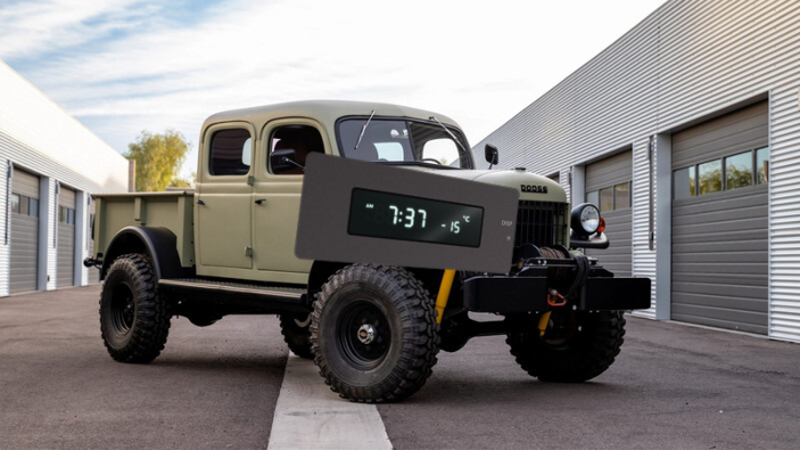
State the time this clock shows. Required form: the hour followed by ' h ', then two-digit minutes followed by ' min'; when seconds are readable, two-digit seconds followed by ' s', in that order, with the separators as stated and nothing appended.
7 h 37 min
